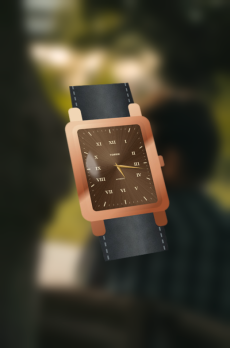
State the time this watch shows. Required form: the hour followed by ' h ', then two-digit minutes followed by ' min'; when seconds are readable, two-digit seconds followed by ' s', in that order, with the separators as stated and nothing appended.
5 h 17 min
